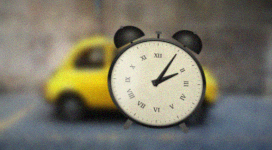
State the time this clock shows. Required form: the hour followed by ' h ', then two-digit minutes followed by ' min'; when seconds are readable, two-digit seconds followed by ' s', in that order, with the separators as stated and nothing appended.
2 h 05 min
